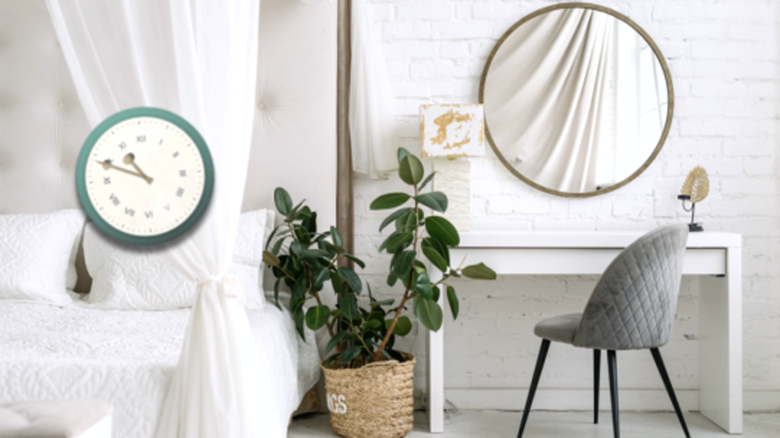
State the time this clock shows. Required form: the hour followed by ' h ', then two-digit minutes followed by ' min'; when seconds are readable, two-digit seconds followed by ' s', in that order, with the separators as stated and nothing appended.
10 h 49 min
